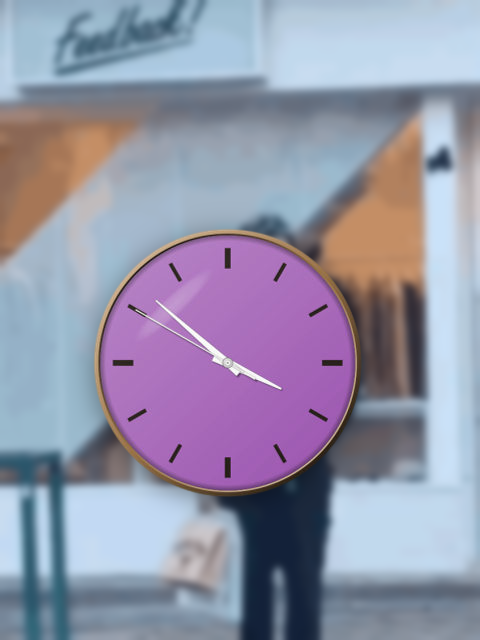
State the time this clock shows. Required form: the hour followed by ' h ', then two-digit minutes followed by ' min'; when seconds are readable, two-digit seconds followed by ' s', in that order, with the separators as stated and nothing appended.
3 h 51 min 50 s
